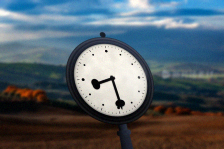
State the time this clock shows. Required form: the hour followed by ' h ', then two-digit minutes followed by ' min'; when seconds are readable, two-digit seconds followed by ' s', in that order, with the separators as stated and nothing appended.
8 h 29 min
